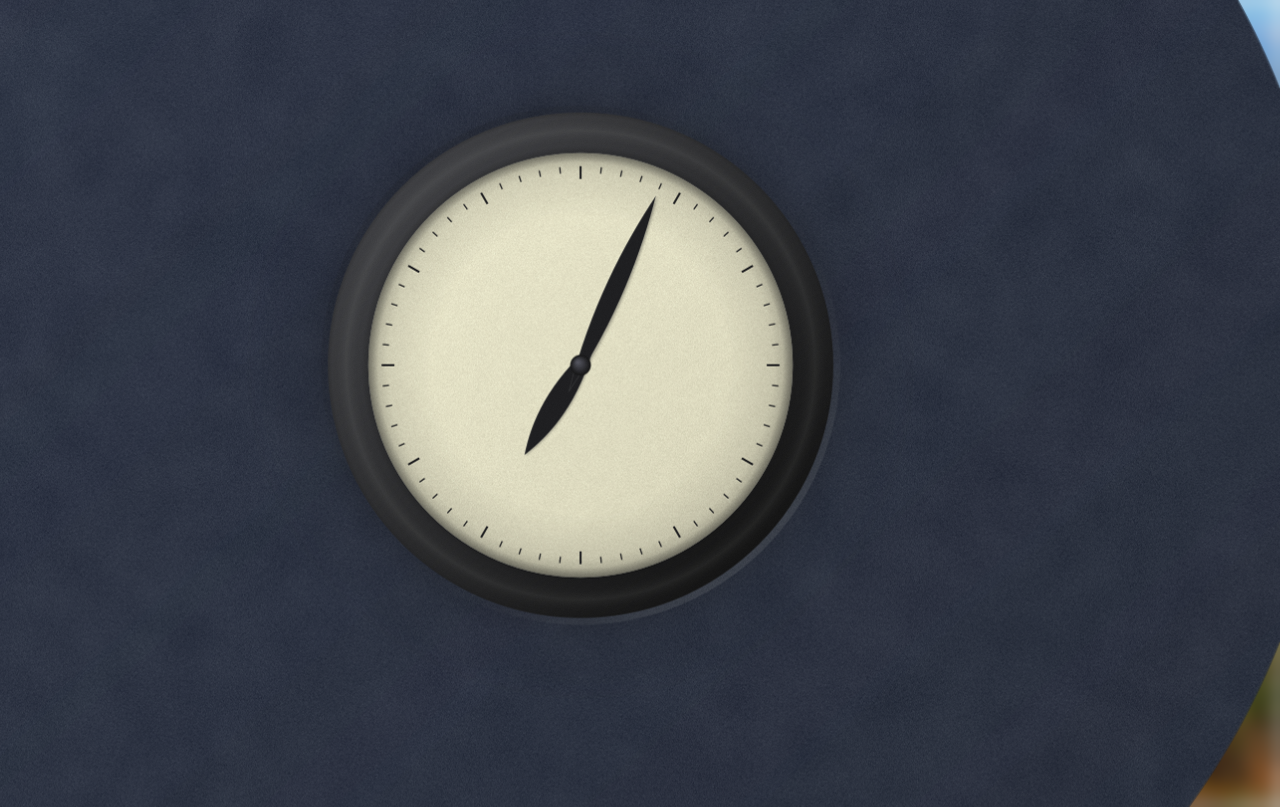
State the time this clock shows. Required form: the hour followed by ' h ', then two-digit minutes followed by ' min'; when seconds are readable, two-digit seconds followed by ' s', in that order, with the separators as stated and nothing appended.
7 h 04 min
